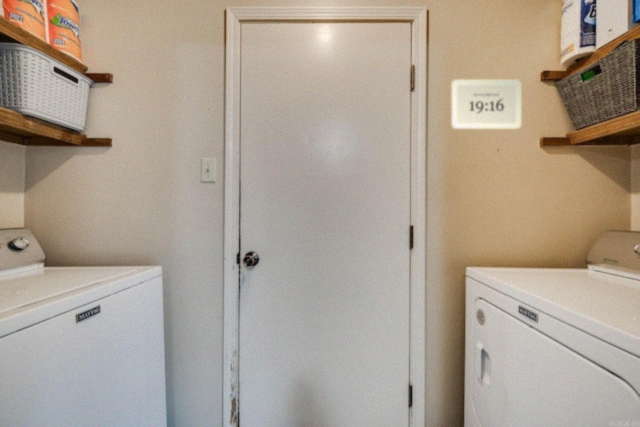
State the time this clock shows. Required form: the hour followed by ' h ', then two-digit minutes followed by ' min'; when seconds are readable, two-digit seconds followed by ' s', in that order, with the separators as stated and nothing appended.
19 h 16 min
